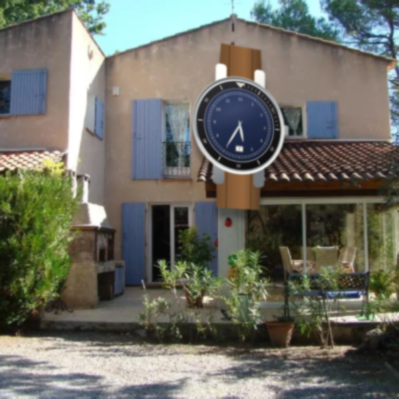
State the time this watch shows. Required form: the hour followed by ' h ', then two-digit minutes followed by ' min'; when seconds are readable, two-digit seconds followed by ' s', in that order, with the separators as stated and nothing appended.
5 h 35 min
